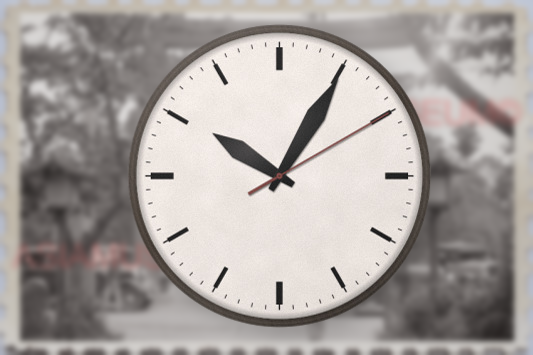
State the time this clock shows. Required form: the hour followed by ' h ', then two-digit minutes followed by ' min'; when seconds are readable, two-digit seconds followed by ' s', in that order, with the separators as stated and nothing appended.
10 h 05 min 10 s
